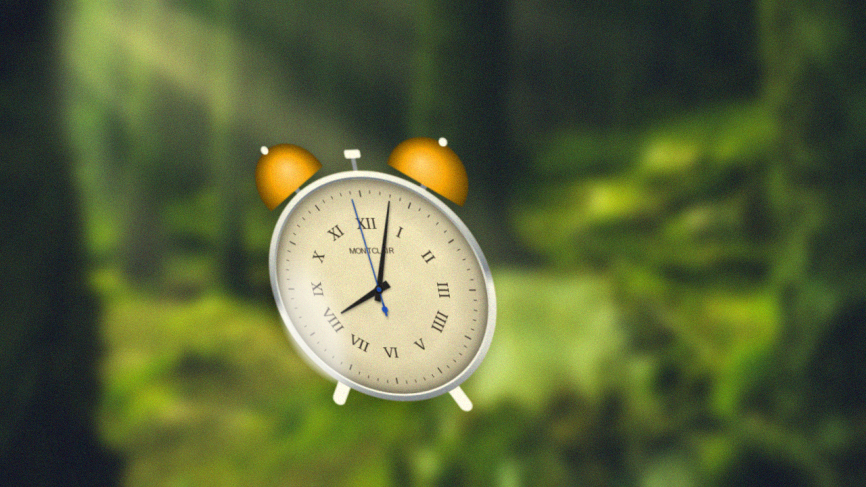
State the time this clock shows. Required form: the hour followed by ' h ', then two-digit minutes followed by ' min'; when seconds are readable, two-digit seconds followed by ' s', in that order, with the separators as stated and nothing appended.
8 h 02 min 59 s
